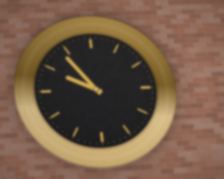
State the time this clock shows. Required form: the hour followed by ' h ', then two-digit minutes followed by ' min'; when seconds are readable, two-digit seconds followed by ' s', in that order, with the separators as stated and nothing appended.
9 h 54 min
